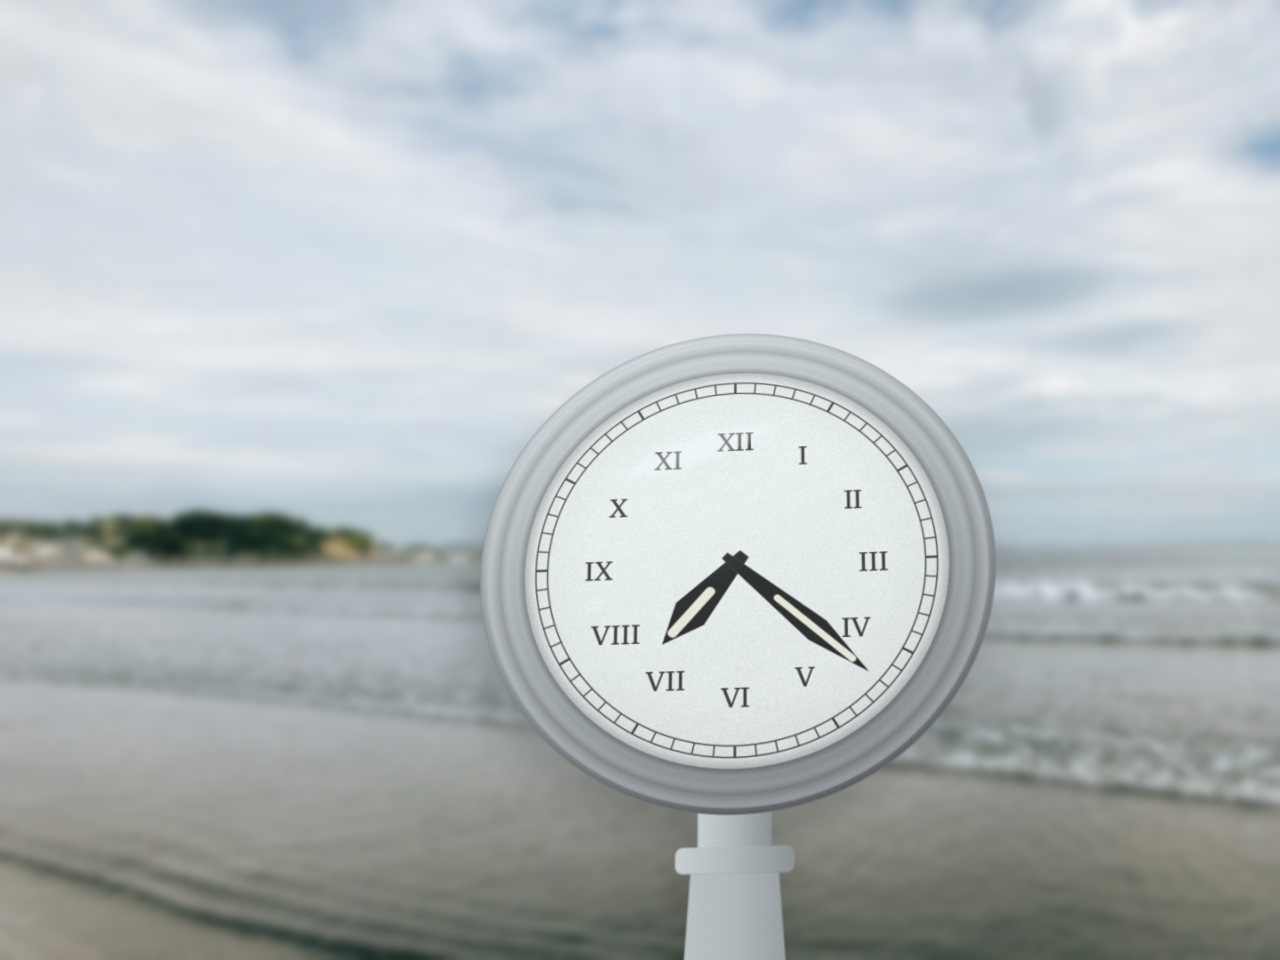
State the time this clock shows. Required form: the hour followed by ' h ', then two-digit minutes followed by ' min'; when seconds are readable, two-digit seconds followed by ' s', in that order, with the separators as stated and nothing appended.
7 h 22 min
